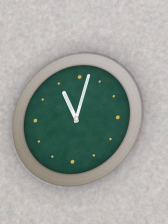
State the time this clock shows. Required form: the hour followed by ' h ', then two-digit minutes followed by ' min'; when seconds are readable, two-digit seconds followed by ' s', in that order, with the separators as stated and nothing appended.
11 h 02 min
